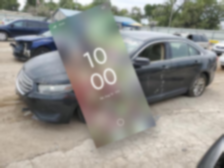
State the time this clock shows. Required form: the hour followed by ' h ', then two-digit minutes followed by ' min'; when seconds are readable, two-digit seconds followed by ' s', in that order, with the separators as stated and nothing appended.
10 h 00 min
